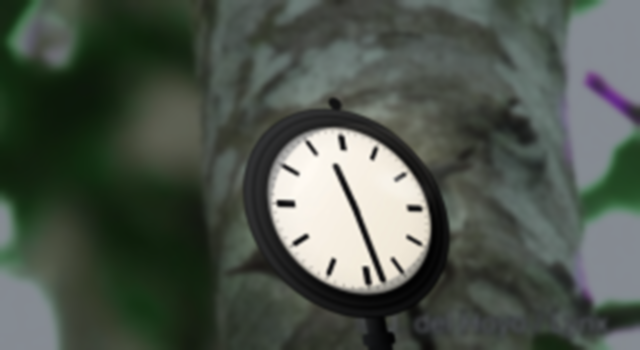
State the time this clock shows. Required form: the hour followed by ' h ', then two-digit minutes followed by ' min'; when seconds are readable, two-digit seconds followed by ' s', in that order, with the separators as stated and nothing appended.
11 h 28 min
